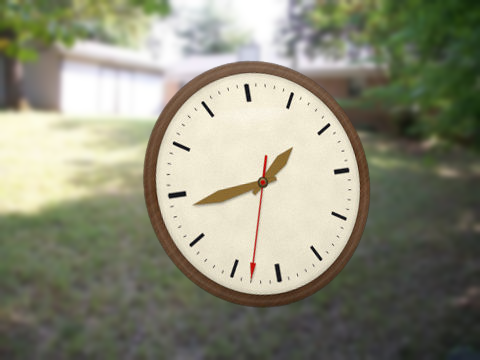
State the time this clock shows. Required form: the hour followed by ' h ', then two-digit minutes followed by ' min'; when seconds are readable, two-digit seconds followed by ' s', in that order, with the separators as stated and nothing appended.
1 h 43 min 33 s
